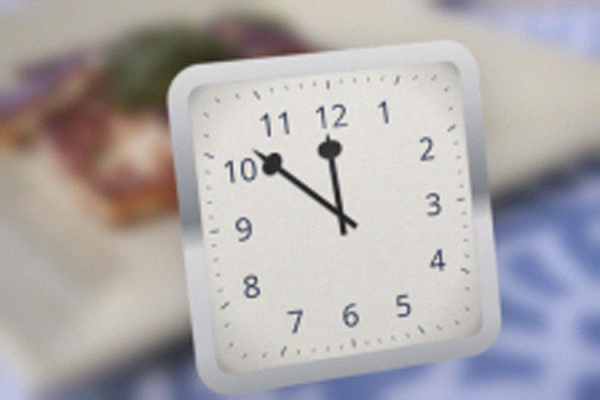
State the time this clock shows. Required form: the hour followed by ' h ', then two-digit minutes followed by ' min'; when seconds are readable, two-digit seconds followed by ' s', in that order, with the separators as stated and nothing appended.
11 h 52 min
